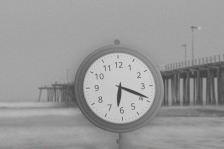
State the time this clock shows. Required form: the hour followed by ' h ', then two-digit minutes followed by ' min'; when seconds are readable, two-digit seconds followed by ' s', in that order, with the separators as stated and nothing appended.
6 h 19 min
